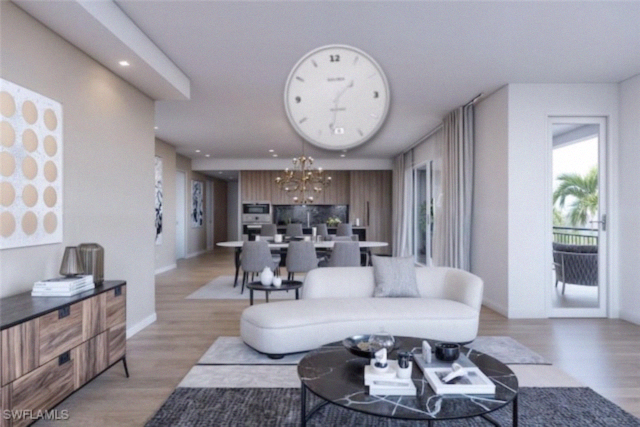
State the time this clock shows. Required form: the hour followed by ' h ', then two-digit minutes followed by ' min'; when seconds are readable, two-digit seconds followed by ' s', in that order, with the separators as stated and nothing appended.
1 h 32 min
